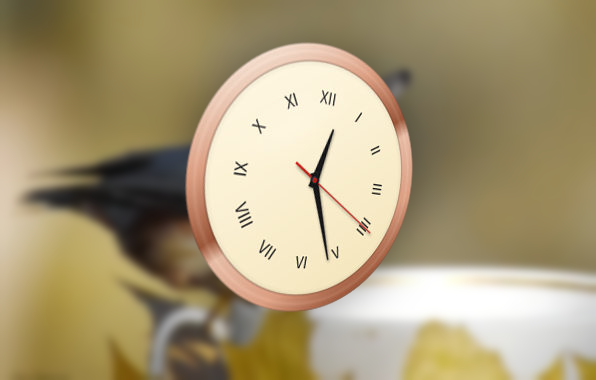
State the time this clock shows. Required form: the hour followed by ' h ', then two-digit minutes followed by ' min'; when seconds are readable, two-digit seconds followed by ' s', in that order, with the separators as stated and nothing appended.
12 h 26 min 20 s
